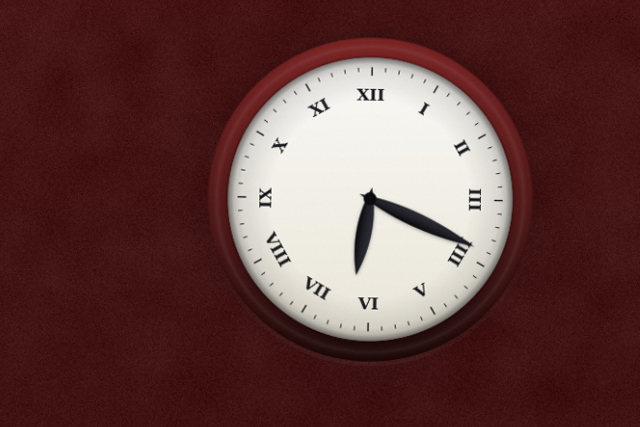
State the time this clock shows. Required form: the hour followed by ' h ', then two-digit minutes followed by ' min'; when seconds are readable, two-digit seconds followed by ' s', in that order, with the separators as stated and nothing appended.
6 h 19 min
